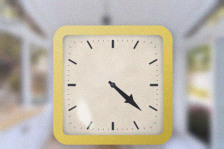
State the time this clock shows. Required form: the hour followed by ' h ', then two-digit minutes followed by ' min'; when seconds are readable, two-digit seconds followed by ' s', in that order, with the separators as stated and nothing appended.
4 h 22 min
